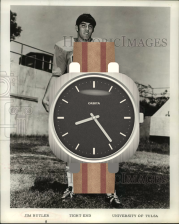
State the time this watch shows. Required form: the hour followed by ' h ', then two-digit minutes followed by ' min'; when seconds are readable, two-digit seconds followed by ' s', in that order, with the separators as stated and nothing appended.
8 h 24 min
